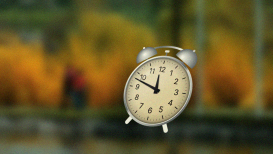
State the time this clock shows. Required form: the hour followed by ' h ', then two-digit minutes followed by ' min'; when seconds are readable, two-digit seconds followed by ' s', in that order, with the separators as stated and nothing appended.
11 h 48 min
